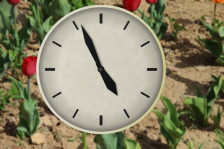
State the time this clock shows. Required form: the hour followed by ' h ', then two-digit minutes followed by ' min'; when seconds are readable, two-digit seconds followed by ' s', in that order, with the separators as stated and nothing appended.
4 h 56 min
